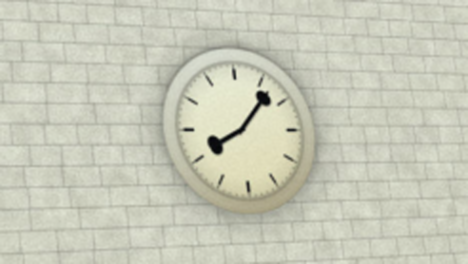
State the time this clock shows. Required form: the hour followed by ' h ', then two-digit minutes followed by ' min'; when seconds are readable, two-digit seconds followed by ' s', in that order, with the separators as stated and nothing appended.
8 h 07 min
